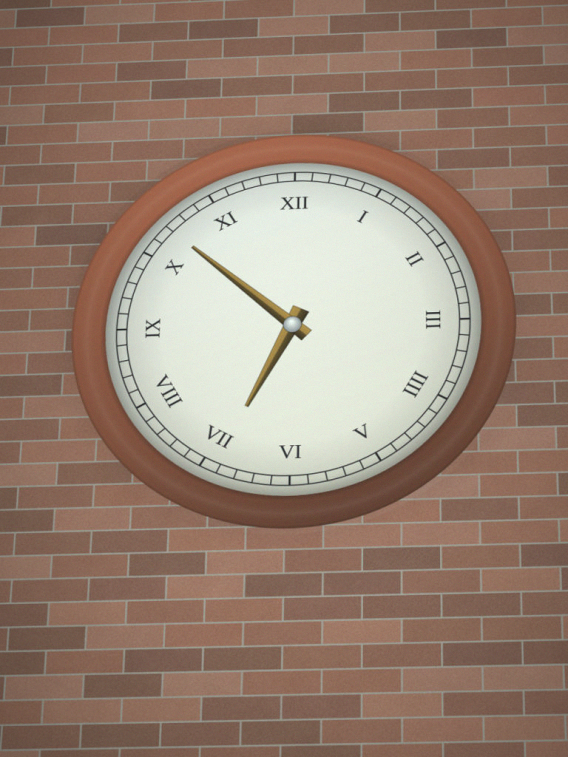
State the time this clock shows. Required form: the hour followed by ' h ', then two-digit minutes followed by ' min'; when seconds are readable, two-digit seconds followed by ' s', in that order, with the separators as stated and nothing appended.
6 h 52 min
